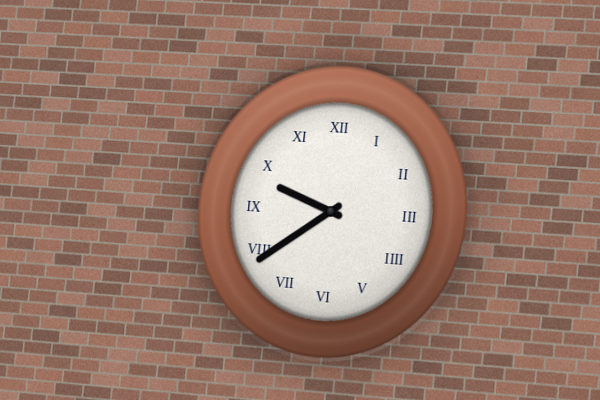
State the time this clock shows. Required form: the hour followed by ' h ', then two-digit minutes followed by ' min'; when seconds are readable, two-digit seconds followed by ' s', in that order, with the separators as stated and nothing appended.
9 h 39 min
